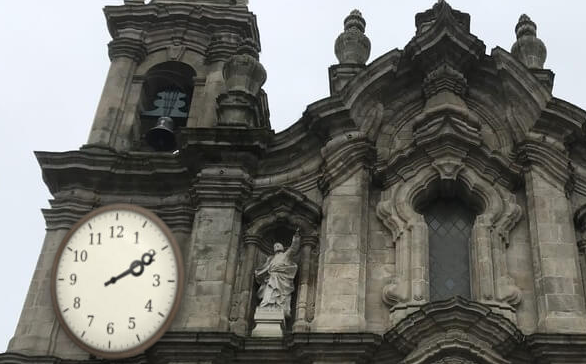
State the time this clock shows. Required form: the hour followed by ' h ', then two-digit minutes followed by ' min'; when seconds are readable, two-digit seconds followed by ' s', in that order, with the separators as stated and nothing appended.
2 h 10 min
